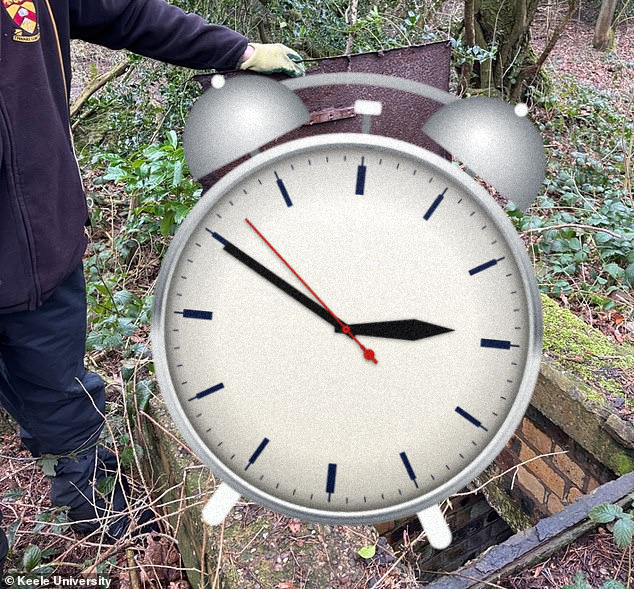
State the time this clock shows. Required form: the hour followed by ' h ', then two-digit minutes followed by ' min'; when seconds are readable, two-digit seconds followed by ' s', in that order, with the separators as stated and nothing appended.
2 h 49 min 52 s
